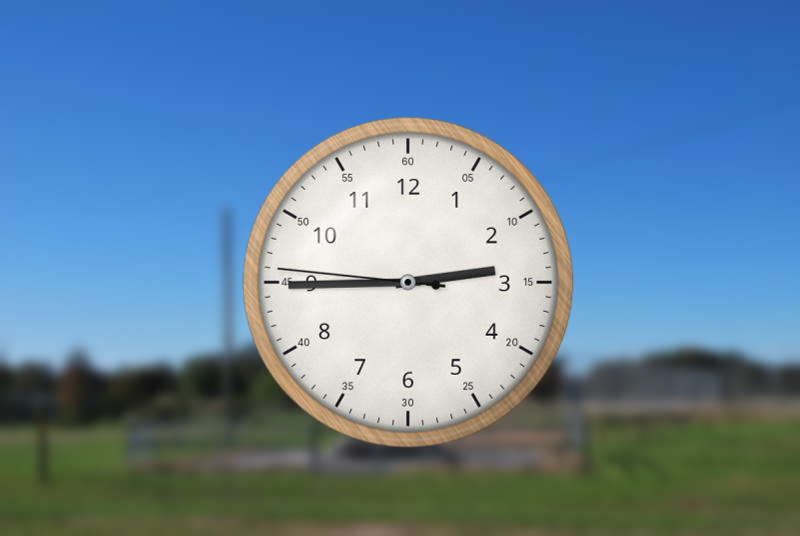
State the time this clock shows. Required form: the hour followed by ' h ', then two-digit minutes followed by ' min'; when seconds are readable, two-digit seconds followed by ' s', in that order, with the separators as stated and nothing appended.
2 h 44 min 46 s
